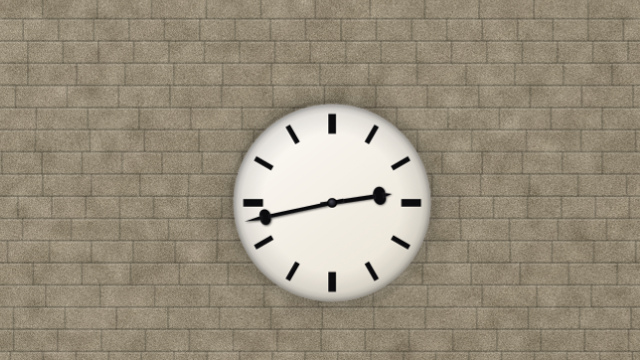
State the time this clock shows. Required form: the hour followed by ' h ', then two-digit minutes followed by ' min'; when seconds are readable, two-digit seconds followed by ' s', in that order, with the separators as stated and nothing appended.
2 h 43 min
